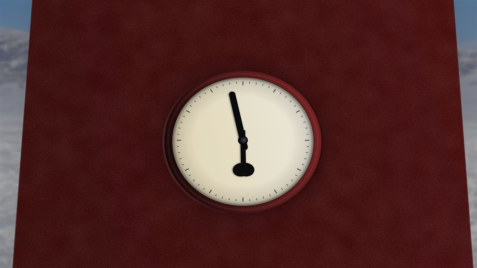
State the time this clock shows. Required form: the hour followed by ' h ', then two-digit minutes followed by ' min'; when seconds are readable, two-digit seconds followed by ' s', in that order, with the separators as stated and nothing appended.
5 h 58 min
